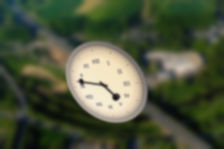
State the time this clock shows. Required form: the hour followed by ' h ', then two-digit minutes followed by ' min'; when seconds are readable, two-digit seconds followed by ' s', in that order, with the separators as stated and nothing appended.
4 h 47 min
